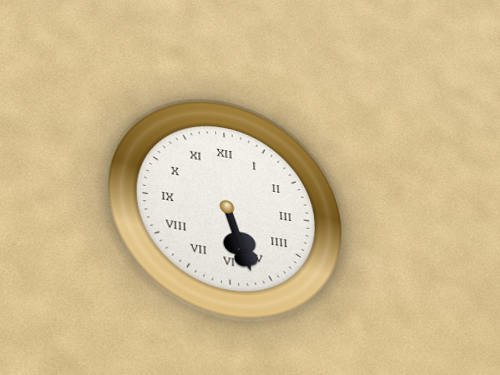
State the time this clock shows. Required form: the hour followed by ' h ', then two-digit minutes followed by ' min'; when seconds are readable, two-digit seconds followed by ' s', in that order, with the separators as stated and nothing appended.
5 h 27 min
